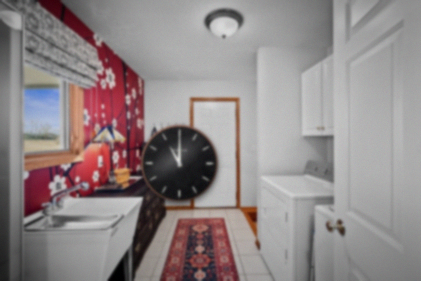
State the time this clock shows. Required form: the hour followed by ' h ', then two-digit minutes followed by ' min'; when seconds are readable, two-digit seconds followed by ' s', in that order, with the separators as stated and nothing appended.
11 h 00 min
